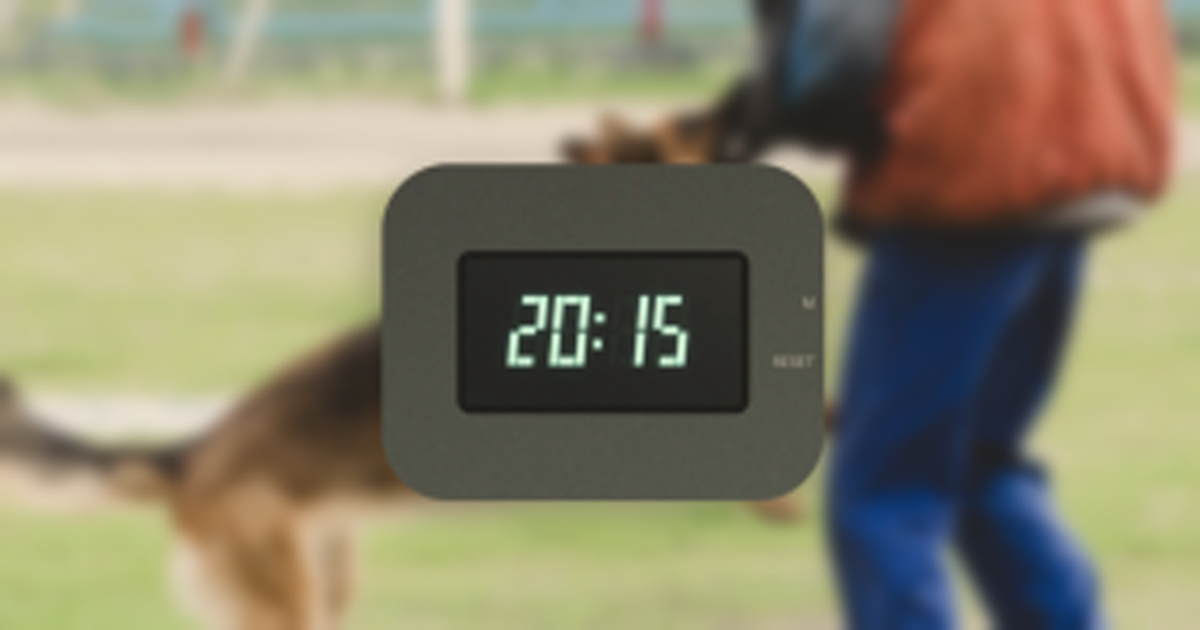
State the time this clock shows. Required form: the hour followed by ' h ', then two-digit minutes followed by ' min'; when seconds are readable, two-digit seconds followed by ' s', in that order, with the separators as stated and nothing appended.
20 h 15 min
